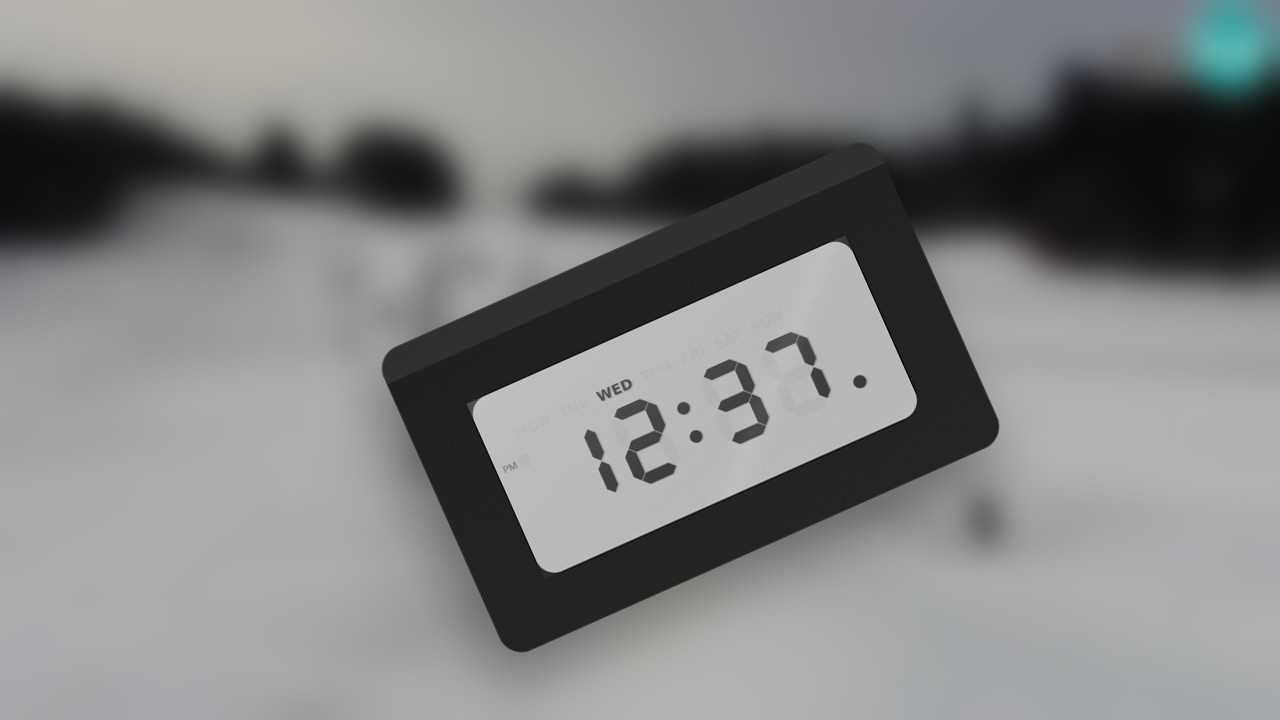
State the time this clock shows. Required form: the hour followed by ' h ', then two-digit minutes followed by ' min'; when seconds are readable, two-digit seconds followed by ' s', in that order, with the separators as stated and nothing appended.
12 h 37 min
